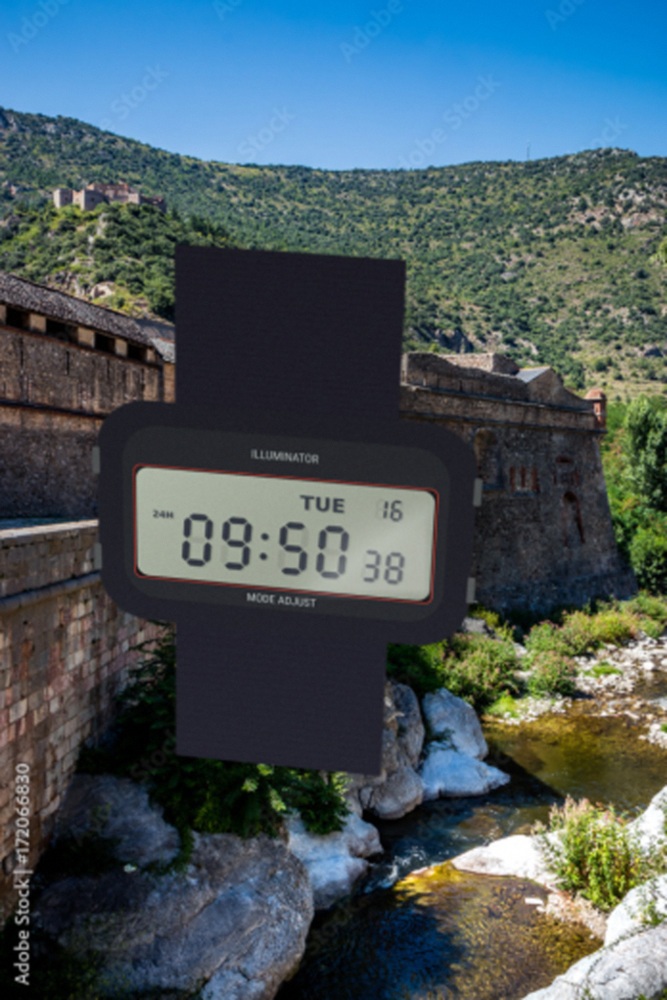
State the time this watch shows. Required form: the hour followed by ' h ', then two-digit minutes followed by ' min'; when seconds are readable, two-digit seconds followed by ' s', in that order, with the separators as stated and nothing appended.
9 h 50 min 38 s
